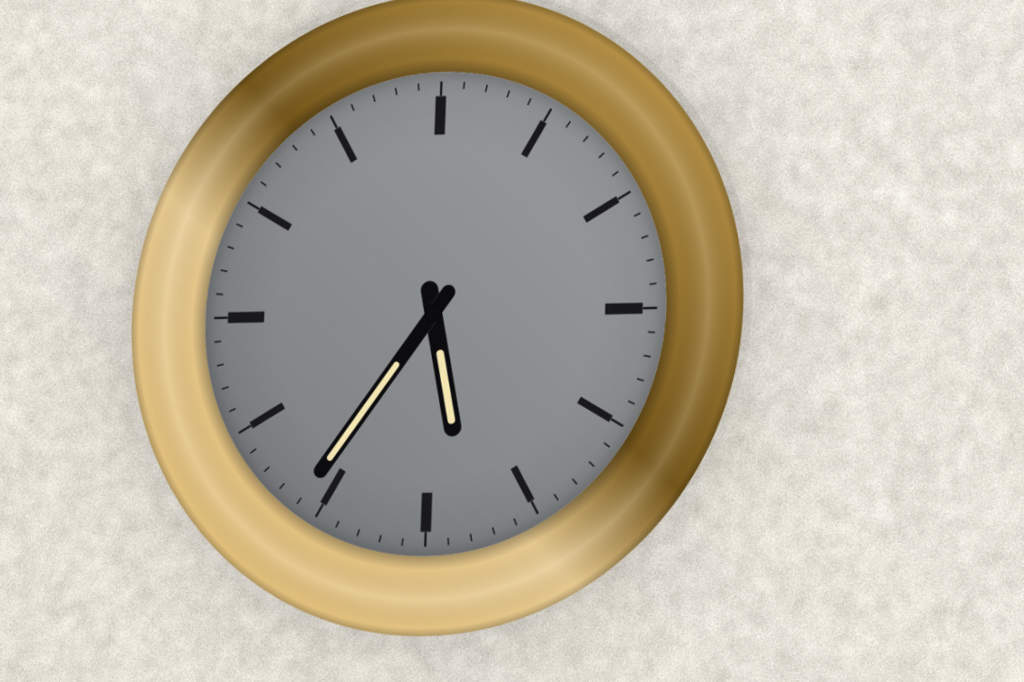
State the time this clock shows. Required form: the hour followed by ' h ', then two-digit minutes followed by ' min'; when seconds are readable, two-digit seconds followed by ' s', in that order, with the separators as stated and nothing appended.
5 h 36 min
